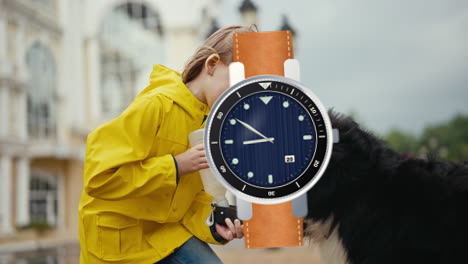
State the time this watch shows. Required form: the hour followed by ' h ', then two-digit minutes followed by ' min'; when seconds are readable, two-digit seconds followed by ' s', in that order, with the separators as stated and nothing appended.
8 h 51 min
